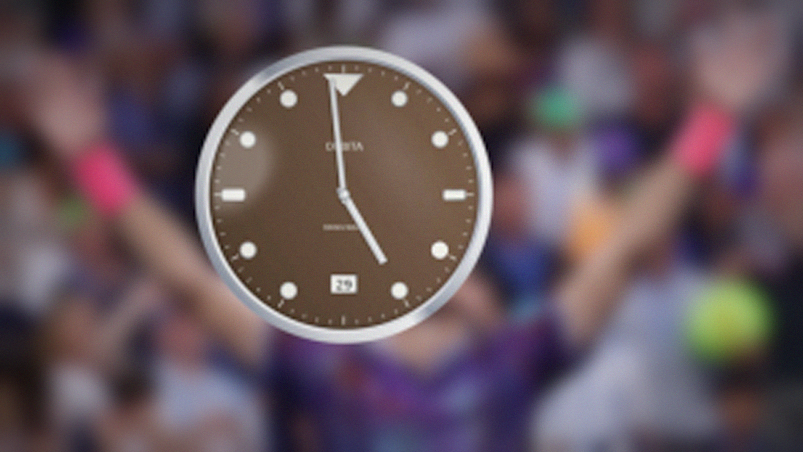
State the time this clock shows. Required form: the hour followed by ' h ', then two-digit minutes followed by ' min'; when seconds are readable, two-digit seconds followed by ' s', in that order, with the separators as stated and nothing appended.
4 h 59 min
